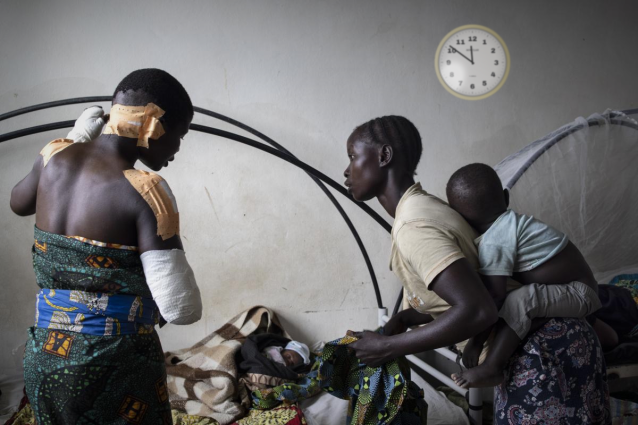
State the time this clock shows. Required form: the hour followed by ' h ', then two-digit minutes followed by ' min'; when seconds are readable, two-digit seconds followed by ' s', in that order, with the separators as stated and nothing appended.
11 h 51 min
